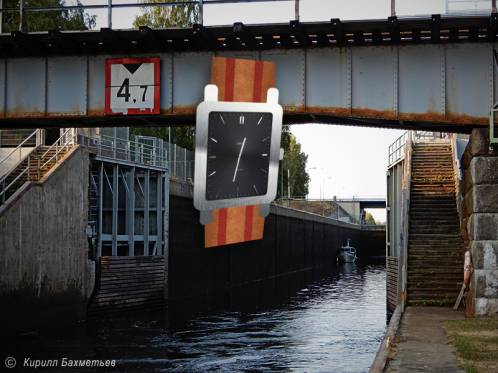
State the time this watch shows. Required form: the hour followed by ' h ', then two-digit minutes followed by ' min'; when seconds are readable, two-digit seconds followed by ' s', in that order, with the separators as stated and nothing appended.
12 h 32 min
